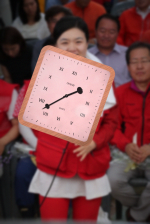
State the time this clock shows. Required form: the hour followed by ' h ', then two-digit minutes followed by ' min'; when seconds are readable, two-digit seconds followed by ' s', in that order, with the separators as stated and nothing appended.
1 h 37 min
